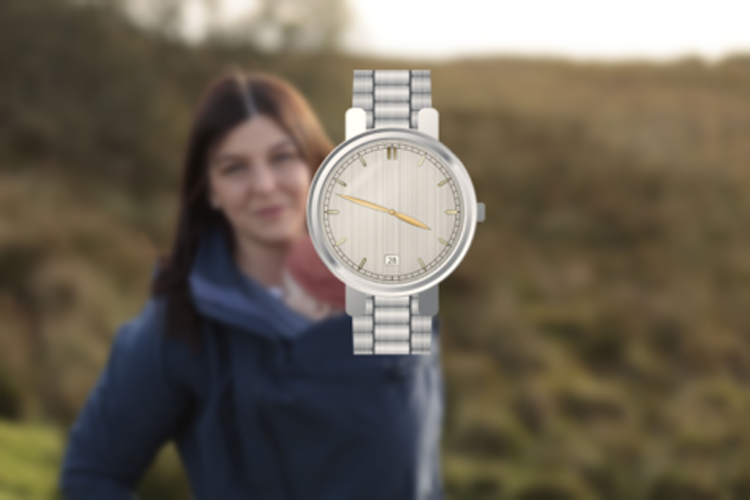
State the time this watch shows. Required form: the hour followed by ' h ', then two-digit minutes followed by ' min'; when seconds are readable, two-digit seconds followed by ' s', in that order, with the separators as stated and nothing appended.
3 h 48 min
